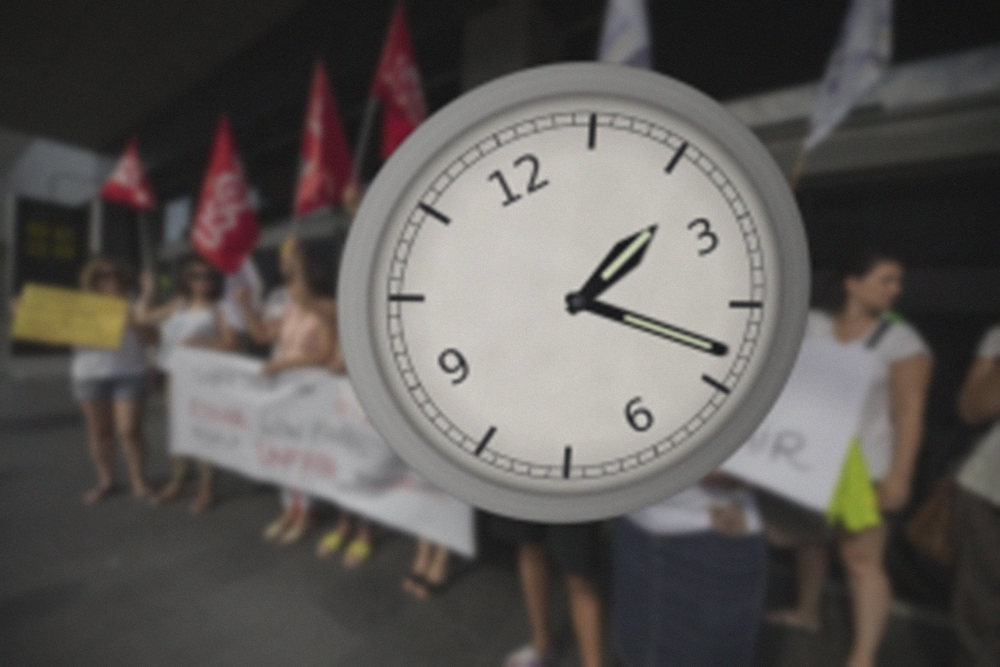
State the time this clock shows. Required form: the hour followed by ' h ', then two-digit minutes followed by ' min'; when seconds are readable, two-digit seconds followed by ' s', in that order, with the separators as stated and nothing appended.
2 h 23 min
